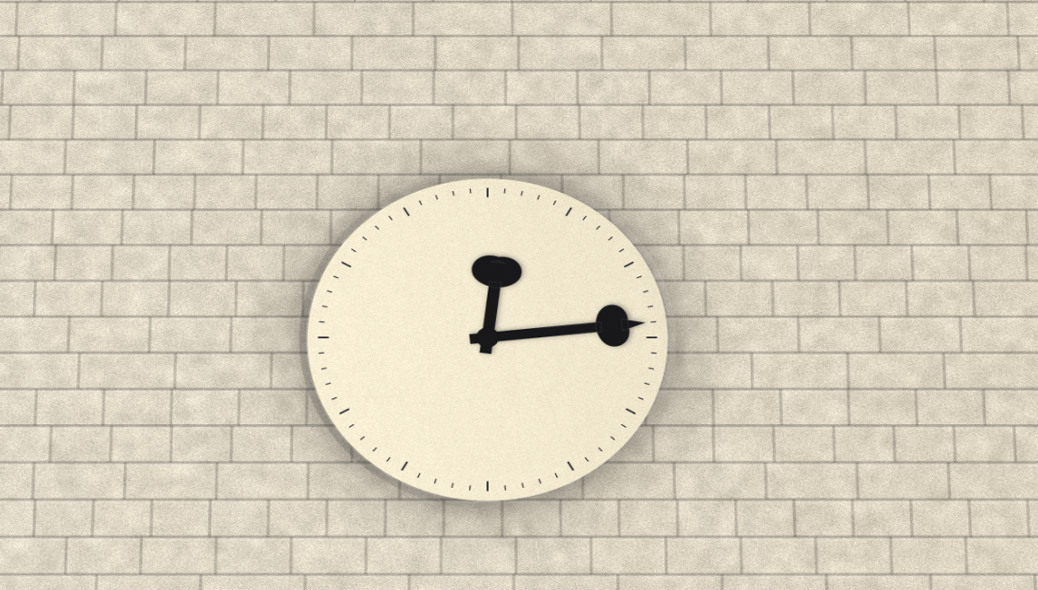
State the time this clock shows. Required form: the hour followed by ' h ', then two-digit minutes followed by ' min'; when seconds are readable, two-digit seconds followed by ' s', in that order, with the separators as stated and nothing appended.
12 h 14 min
